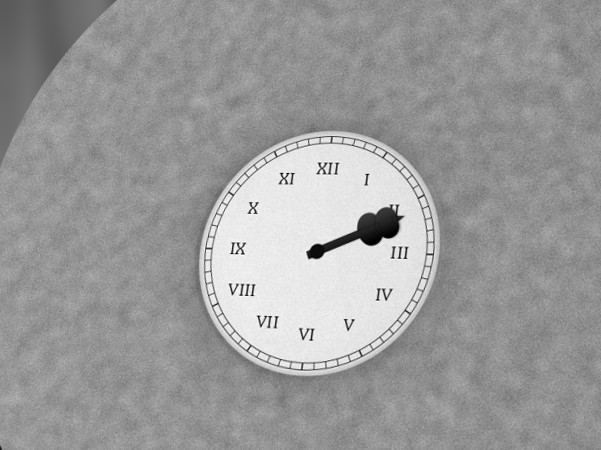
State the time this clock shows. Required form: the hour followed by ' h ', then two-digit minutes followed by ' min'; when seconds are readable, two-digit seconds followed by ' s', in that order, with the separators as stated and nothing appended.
2 h 11 min
